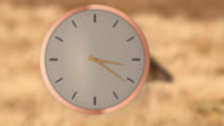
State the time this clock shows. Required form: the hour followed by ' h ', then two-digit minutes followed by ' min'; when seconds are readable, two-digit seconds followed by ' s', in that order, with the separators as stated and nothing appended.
3 h 21 min
